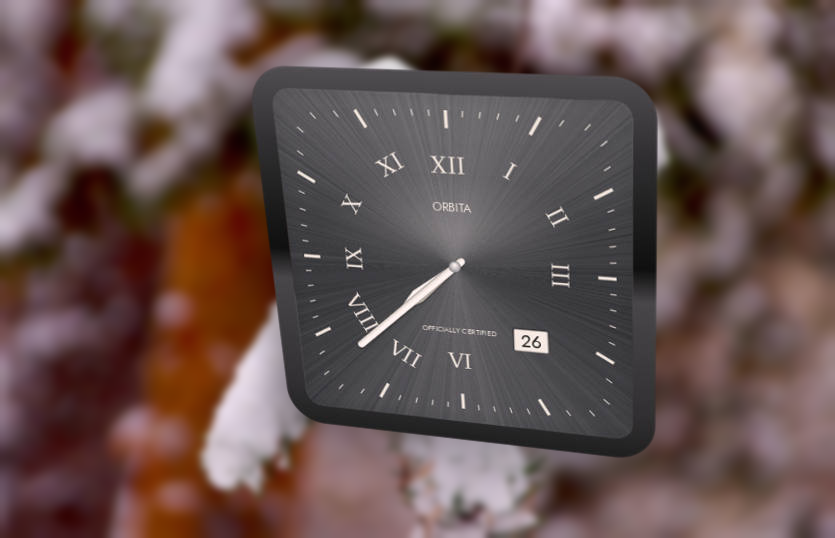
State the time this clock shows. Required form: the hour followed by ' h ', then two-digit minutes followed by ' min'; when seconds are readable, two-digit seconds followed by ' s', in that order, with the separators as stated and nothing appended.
7 h 38 min
